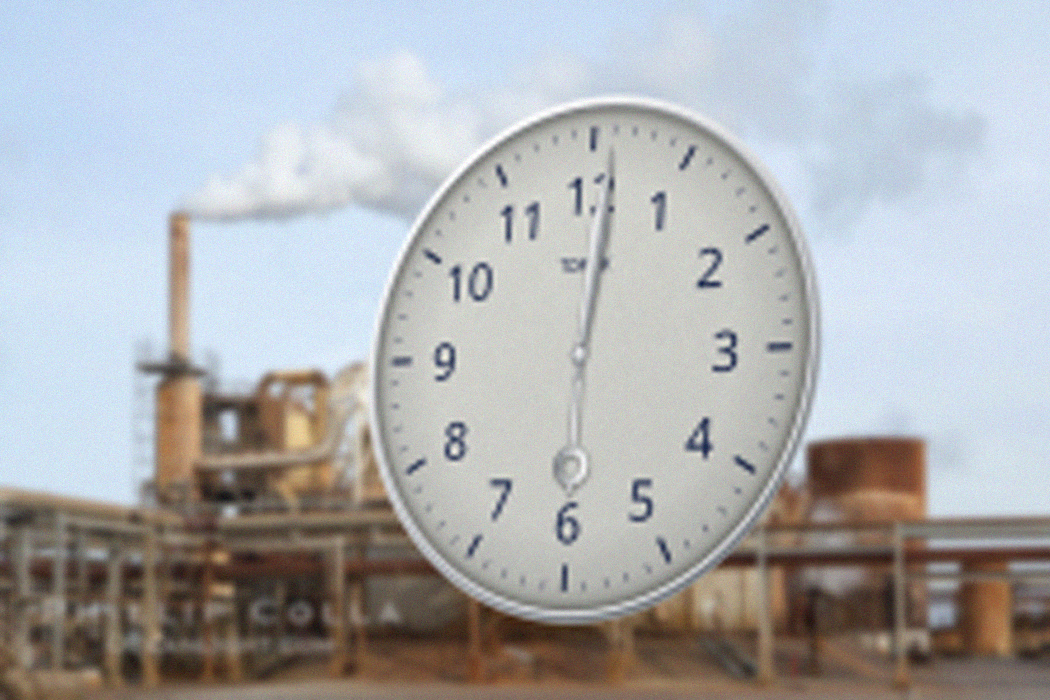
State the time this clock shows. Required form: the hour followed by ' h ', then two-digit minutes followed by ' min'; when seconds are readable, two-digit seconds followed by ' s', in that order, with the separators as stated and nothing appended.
6 h 01 min
